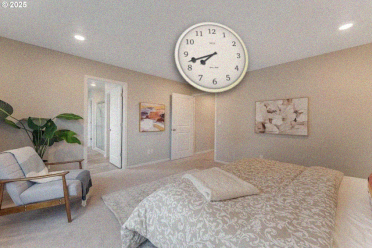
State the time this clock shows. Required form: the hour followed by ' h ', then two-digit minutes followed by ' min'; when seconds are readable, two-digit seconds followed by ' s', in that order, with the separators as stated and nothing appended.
7 h 42 min
